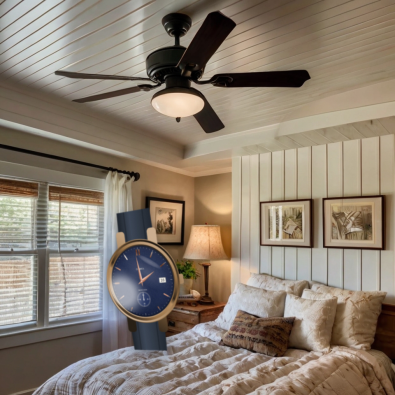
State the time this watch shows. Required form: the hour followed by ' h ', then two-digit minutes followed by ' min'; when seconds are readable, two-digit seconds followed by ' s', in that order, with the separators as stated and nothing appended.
1 h 59 min
